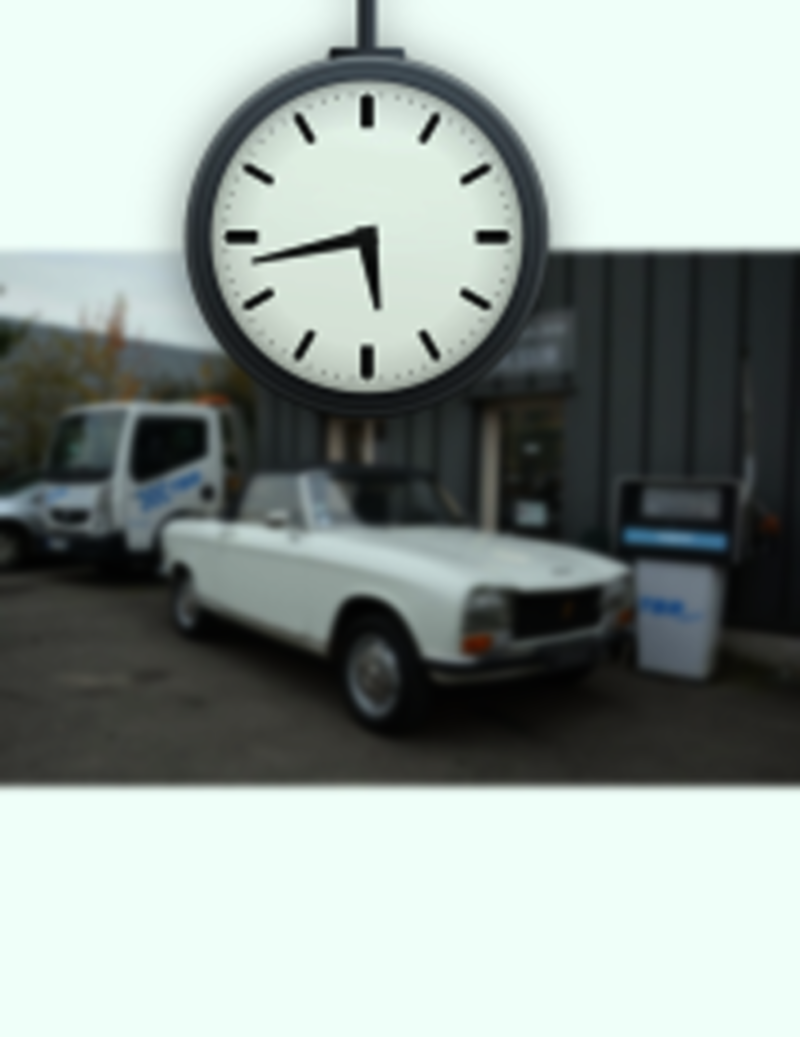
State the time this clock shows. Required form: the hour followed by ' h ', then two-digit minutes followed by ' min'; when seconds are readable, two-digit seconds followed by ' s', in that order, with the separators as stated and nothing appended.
5 h 43 min
